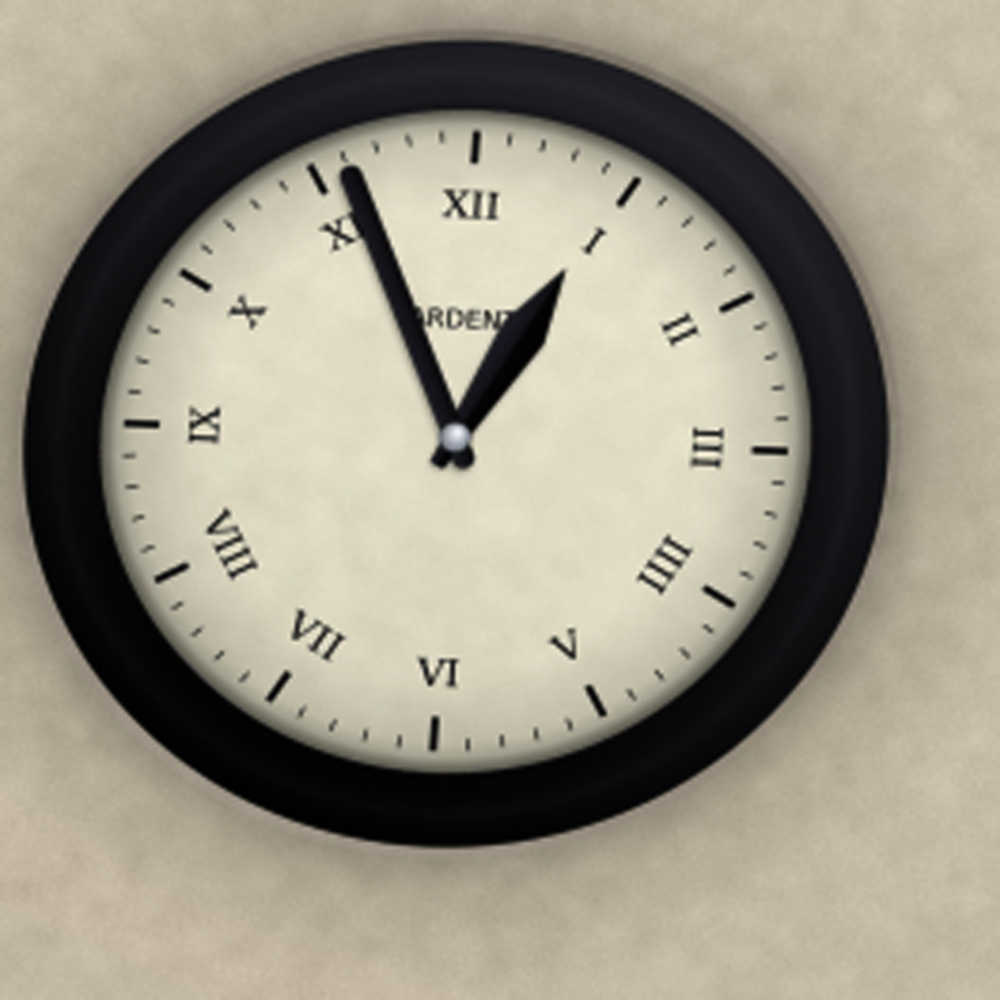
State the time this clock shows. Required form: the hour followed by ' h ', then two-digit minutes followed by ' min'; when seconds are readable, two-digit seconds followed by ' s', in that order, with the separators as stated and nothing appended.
12 h 56 min
